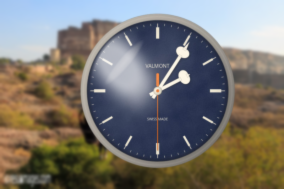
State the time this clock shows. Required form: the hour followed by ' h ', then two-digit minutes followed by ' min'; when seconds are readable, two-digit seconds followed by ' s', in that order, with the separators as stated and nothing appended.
2 h 05 min 30 s
